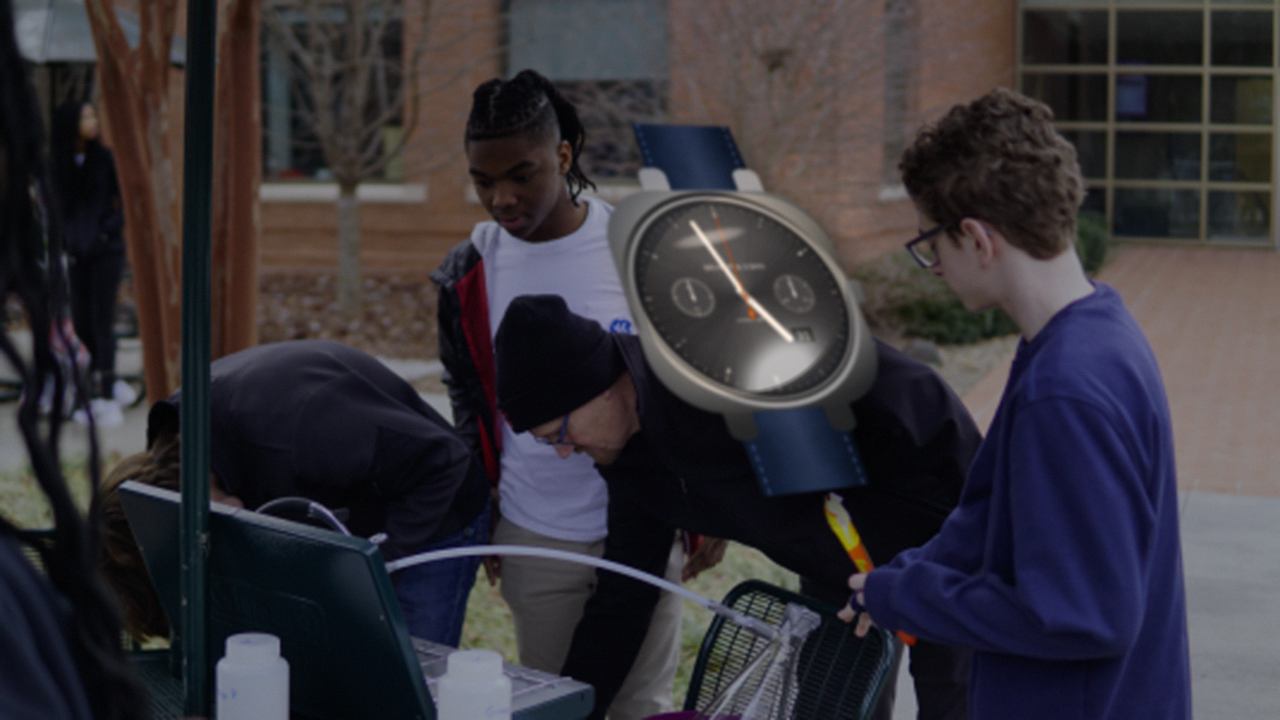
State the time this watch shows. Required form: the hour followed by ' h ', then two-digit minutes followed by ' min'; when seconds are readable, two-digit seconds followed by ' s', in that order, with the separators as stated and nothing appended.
4 h 57 min
